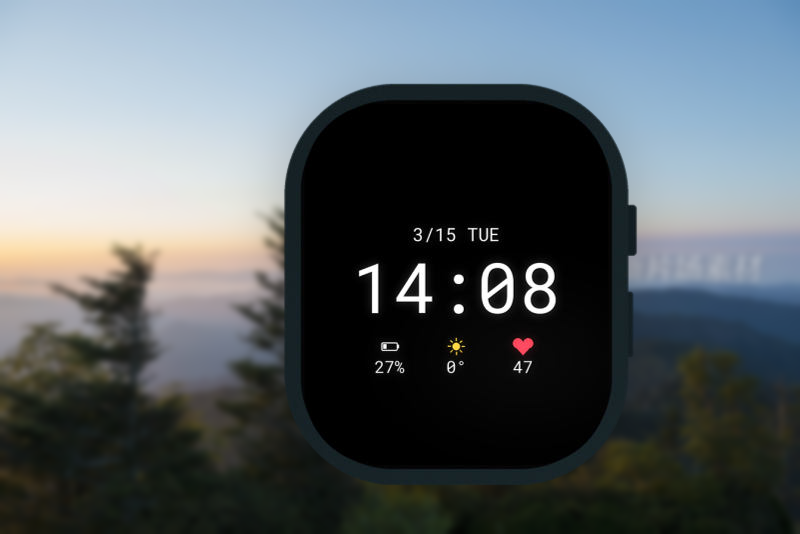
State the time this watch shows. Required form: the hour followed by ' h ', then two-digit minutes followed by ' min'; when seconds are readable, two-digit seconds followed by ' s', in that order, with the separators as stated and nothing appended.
14 h 08 min
